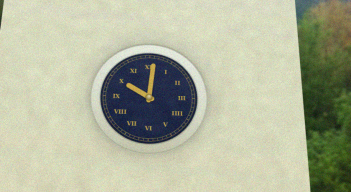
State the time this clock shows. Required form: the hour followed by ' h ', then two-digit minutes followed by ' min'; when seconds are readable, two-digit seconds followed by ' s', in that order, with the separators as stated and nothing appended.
10 h 01 min
